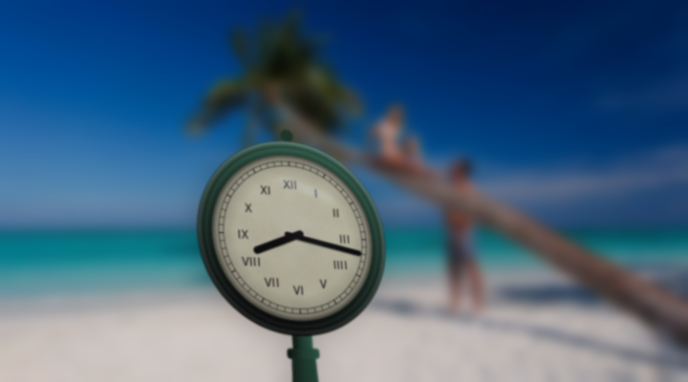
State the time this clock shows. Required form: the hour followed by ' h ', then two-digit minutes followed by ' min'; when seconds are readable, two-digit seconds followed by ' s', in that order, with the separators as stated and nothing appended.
8 h 17 min
